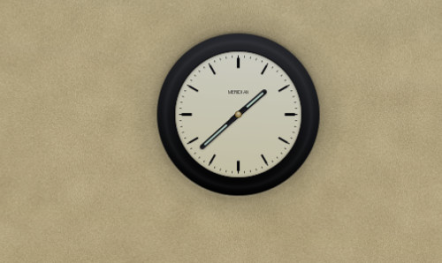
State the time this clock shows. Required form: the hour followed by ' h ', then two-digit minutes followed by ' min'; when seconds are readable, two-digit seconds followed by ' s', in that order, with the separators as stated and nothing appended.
1 h 38 min
